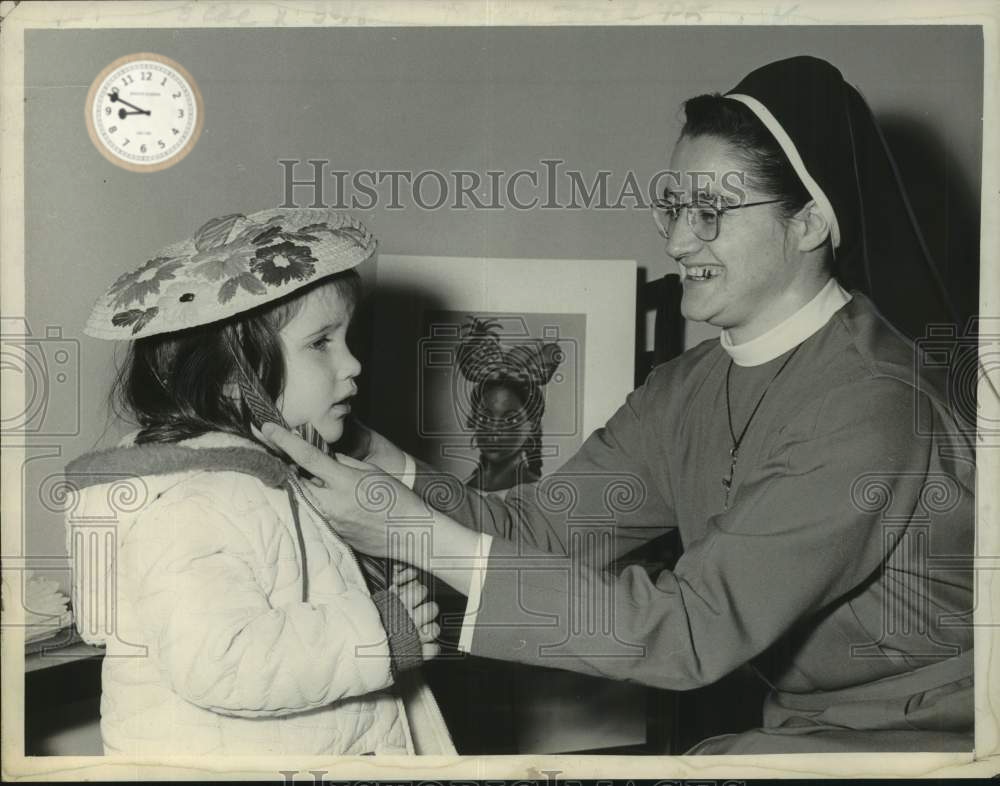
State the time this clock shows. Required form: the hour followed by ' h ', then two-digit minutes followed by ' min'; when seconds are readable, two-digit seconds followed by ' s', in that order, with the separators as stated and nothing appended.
8 h 49 min
